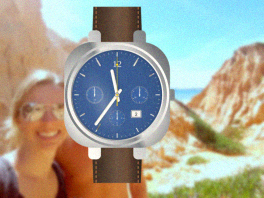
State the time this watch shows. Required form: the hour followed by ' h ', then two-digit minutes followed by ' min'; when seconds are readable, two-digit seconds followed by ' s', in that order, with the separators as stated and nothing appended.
11 h 36 min
